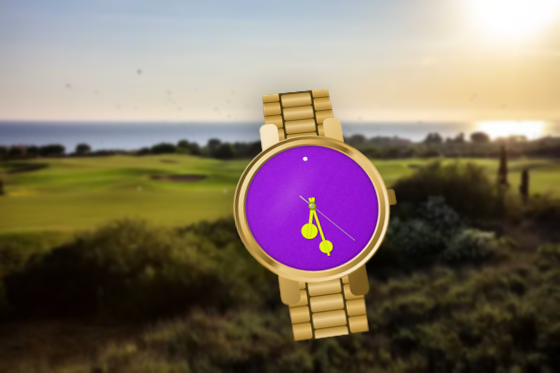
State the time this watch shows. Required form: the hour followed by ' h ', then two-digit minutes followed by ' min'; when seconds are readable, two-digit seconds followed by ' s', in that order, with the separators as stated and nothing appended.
6 h 28 min 23 s
